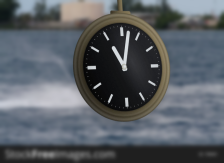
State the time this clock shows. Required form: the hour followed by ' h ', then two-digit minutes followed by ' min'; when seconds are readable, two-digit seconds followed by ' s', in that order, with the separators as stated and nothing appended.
11 h 02 min
